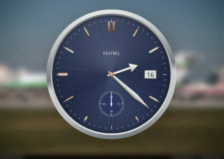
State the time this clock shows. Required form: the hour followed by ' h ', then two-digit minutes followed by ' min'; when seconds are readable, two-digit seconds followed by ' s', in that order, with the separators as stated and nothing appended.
2 h 22 min
